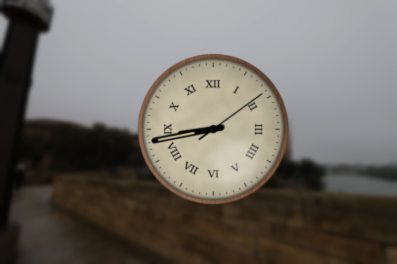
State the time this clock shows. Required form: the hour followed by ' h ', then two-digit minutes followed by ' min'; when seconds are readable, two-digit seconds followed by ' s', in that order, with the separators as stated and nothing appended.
8 h 43 min 09 s
